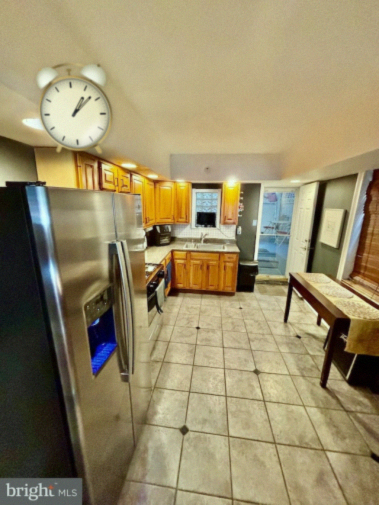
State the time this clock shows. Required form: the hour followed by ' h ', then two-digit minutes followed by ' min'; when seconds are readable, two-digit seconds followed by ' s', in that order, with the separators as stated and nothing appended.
1 h 08 min
